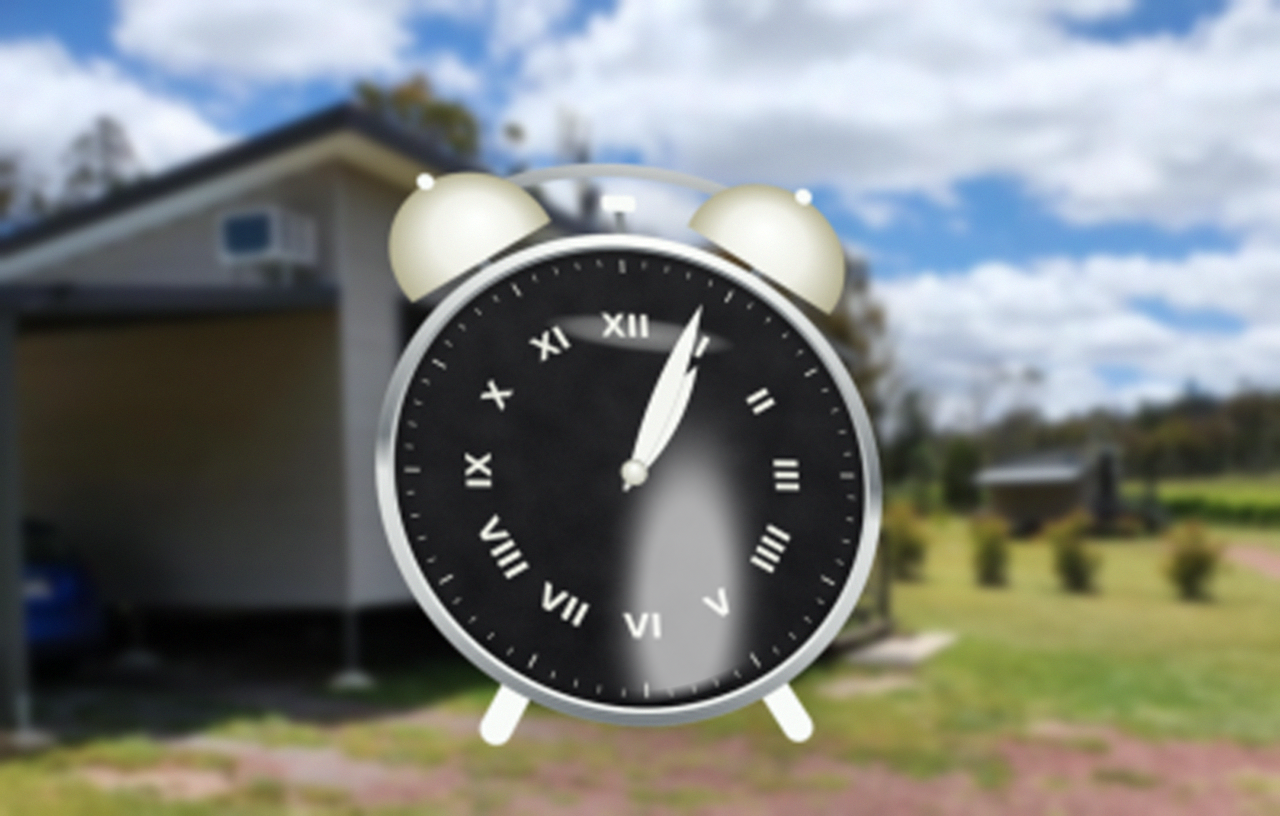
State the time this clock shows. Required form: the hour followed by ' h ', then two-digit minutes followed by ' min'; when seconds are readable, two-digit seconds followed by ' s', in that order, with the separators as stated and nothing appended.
1 h 04 min
